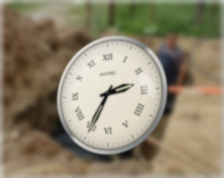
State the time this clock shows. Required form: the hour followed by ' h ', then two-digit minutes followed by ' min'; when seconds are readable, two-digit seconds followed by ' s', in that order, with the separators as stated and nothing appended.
2 h 35 min
